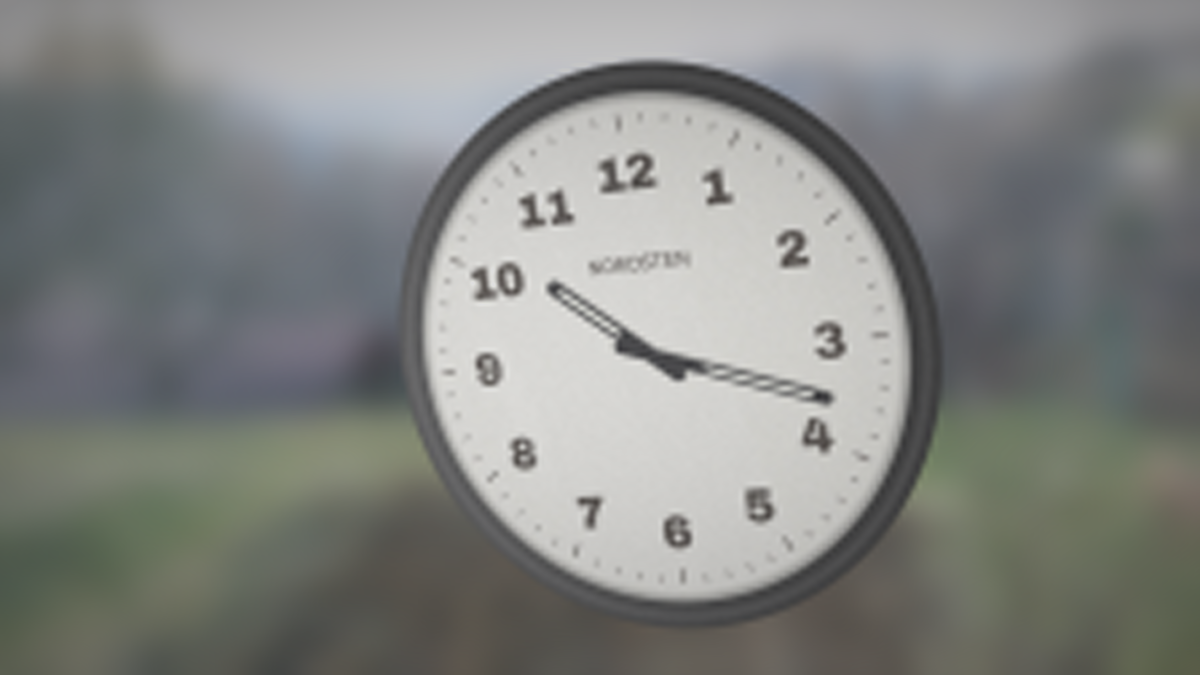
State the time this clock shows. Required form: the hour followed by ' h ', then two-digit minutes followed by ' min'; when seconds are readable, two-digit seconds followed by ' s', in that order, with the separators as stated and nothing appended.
10 h 18 min
